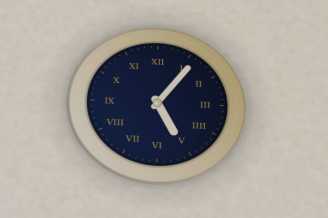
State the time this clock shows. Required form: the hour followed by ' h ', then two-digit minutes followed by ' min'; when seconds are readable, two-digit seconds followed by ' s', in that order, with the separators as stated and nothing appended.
5 h 06 min
